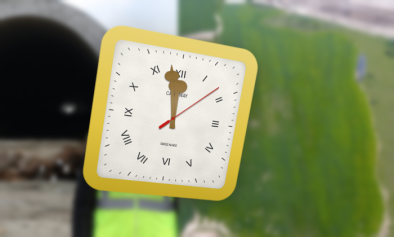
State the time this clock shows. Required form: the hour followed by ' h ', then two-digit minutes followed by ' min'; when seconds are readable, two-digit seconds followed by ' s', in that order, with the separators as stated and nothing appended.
11 h 58 min 08 s
